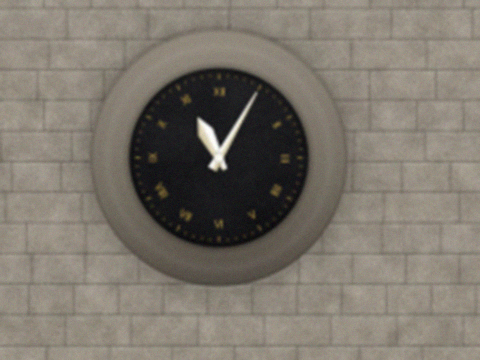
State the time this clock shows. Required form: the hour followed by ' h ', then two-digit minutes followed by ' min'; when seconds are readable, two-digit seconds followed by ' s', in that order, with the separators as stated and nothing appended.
11 h 05 min
